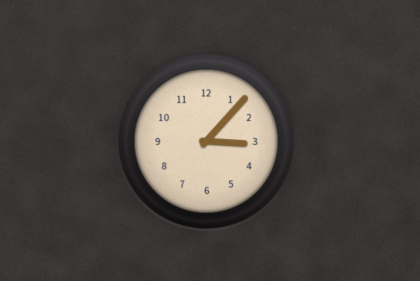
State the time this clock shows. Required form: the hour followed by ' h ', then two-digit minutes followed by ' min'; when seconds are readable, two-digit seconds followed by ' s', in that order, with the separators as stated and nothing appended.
3 h 07 min
